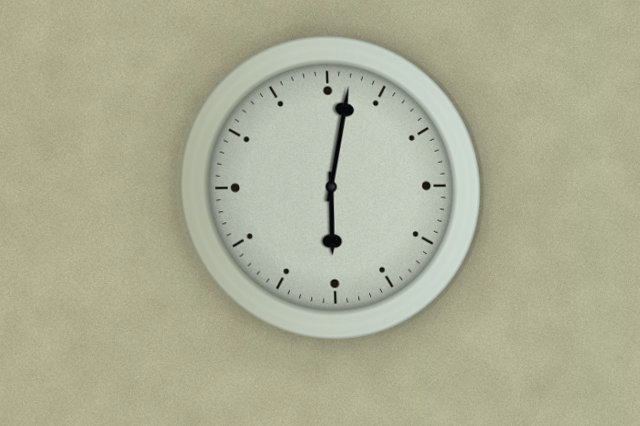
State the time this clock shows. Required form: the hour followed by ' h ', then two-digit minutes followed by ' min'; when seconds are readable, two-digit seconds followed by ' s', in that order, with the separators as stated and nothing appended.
6 h 02 min
